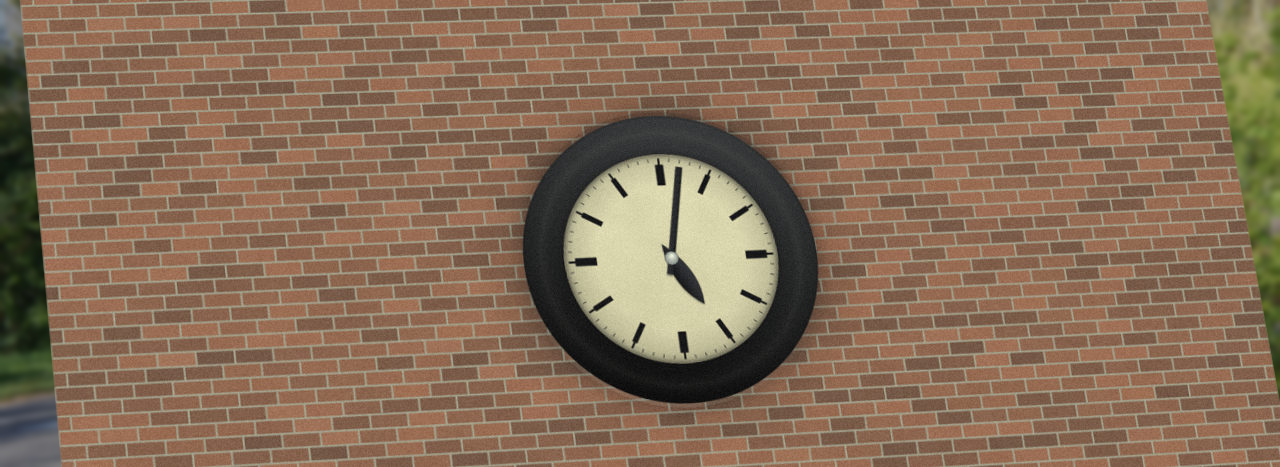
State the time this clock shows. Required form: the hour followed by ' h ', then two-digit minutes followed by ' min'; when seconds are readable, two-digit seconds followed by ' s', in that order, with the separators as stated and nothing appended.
5 h 02 min
